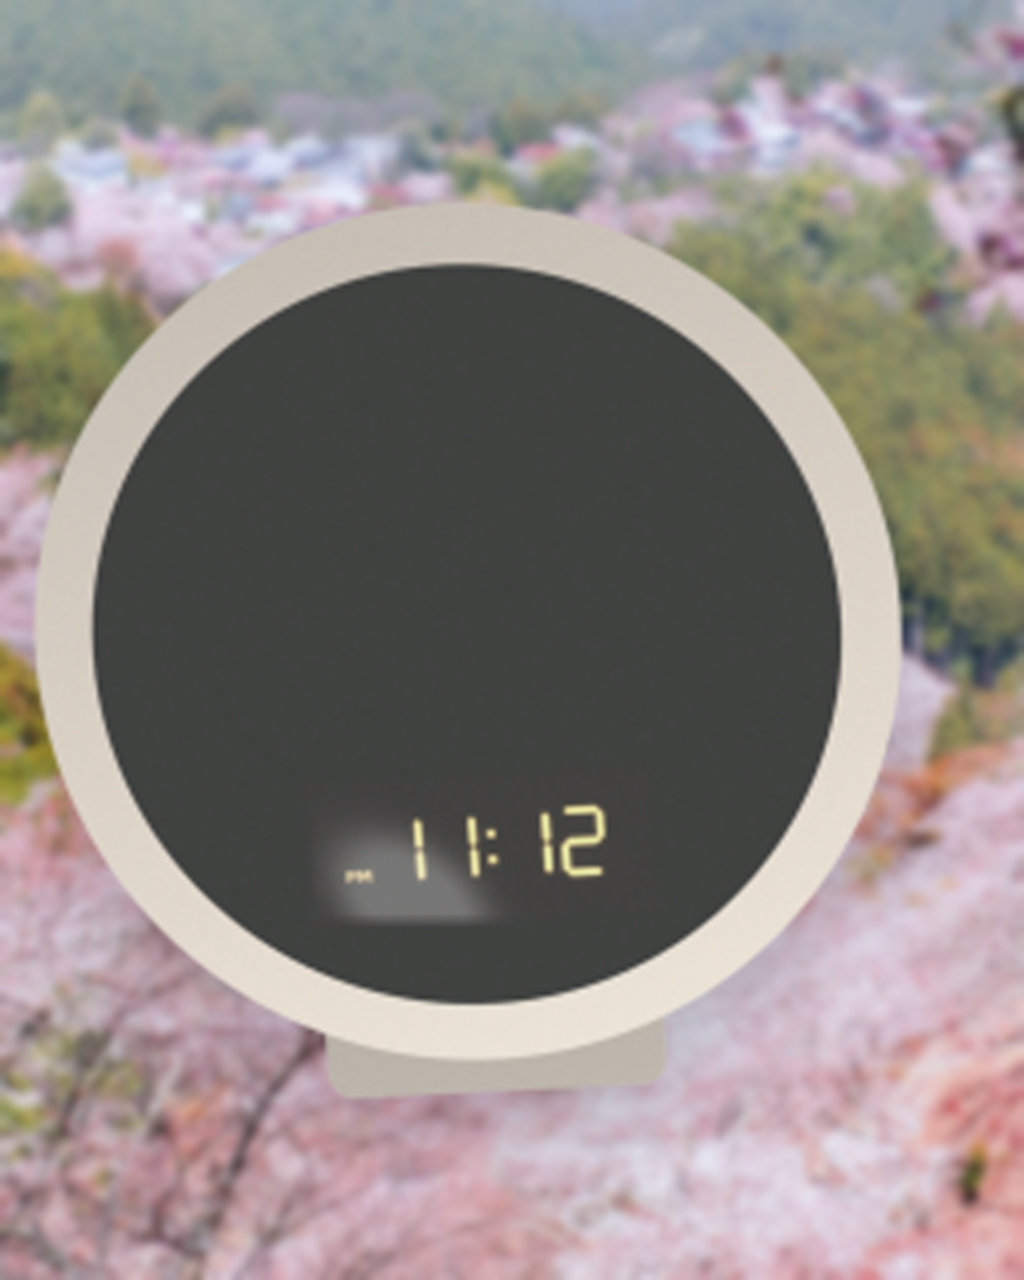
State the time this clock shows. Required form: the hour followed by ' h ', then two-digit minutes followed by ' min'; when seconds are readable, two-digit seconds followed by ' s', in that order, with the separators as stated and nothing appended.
11 h 12 min
